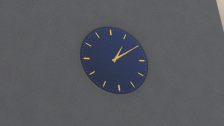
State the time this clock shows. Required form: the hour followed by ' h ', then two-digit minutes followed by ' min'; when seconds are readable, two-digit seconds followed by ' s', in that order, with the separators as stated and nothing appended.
1 h 10 min
